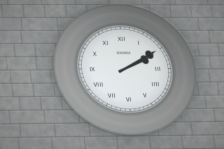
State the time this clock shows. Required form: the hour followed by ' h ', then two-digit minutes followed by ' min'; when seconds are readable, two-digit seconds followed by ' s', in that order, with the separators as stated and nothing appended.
2 h 10 min
